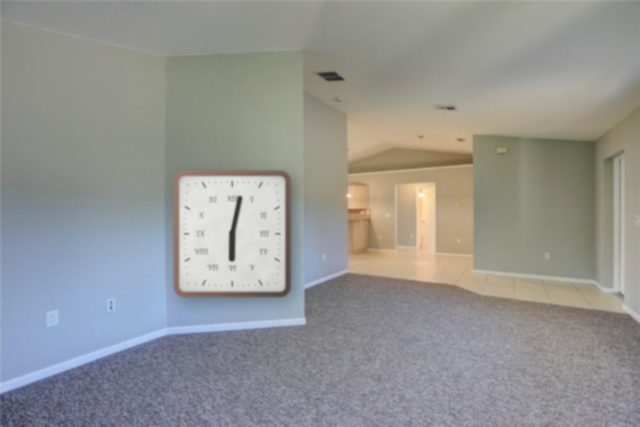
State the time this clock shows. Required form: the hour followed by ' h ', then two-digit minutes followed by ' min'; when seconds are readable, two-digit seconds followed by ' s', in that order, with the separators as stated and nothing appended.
6 h 02 min
